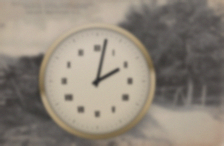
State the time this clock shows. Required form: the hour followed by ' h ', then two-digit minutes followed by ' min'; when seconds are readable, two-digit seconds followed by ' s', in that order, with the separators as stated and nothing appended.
2 h 02 min
